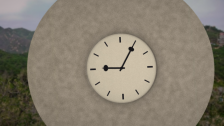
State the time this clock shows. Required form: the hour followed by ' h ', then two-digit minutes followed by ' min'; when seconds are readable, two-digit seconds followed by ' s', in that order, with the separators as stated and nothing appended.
9 h 05 min
